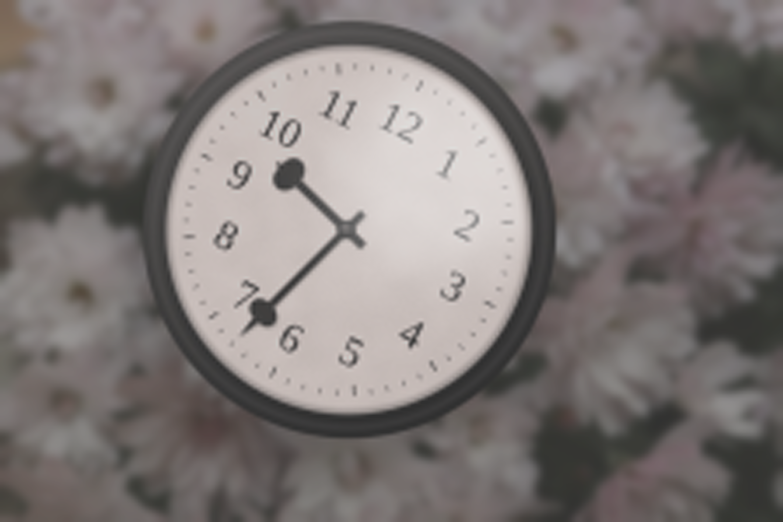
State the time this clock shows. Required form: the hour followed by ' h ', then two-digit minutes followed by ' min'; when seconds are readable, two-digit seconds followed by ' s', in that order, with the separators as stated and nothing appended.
9 h 33 min
